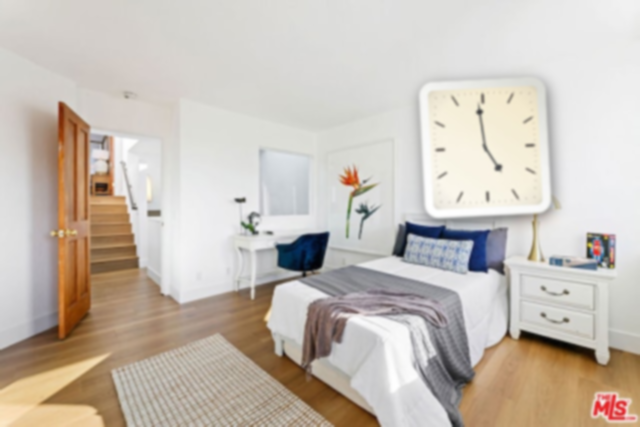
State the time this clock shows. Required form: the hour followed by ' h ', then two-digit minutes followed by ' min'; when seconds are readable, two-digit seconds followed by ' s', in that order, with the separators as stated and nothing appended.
4 h 59 min
